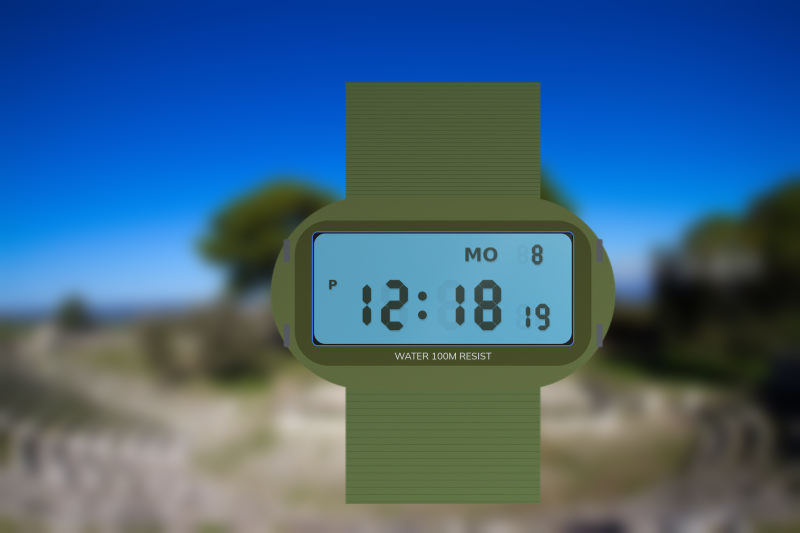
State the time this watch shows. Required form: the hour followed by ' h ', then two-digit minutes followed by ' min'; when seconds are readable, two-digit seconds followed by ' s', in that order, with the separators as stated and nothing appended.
12 h 18 min 19 s
